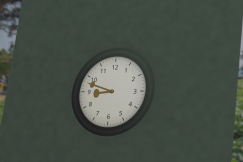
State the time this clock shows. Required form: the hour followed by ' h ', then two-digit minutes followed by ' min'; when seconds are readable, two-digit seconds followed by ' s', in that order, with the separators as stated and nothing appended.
8 h 48 min
